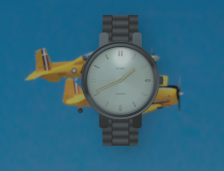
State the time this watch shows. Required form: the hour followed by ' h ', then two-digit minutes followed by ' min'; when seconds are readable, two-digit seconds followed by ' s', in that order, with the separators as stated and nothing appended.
1 h 41 min
